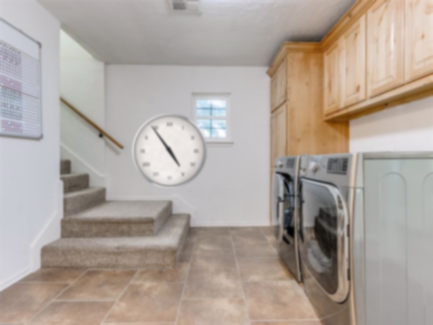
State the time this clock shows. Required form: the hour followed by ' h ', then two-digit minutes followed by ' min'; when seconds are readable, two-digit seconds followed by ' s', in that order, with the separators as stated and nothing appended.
4 h 54 min
